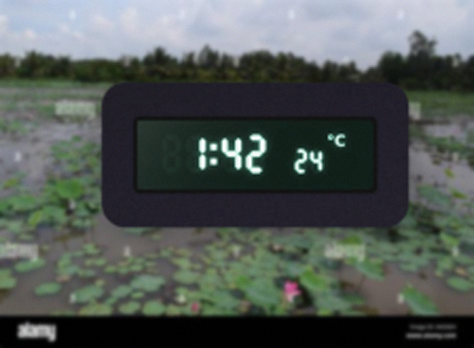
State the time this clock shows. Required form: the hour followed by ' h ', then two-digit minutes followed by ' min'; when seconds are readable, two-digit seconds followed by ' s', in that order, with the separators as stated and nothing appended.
1 h 42 min
